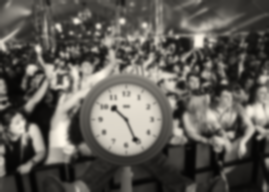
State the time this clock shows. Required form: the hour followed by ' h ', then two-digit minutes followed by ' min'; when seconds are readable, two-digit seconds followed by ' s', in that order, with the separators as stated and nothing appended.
10 h 26 min
